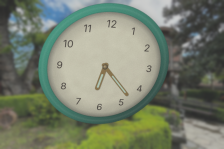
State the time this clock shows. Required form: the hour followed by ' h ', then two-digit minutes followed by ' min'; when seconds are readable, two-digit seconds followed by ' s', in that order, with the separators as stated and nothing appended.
6 h 23 min
